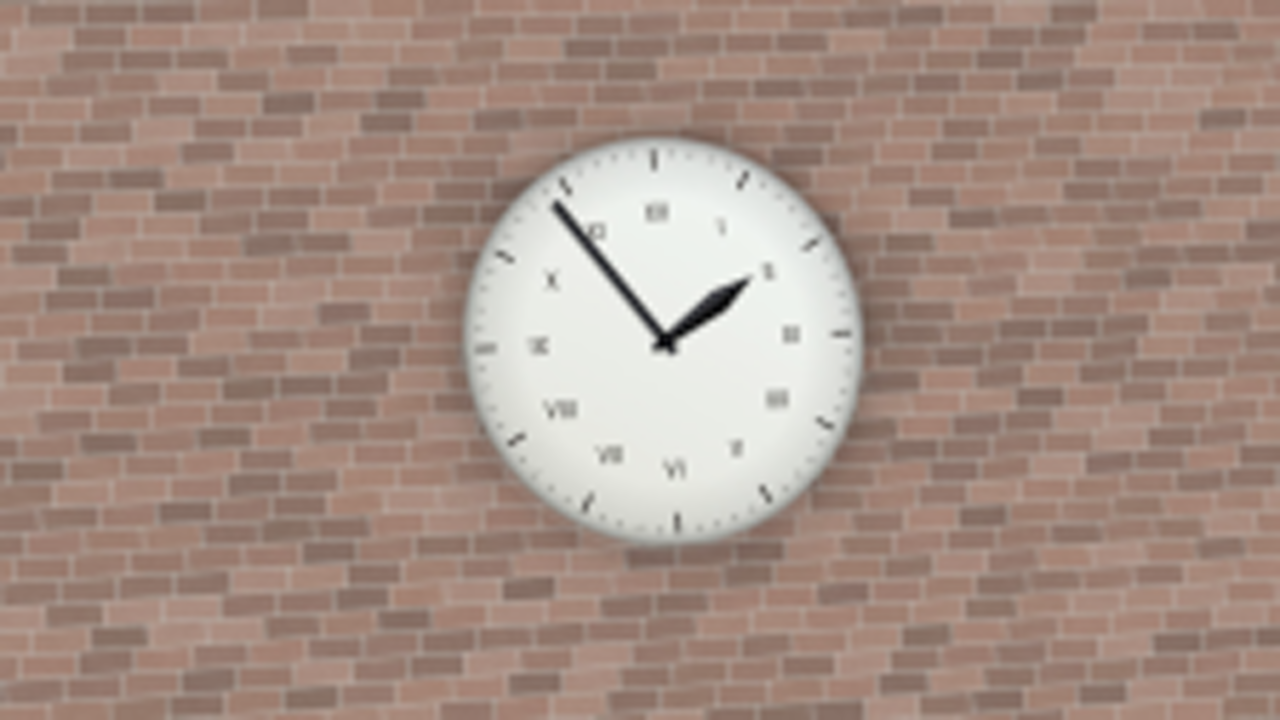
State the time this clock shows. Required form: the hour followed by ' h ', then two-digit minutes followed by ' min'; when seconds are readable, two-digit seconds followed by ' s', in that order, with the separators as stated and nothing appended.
1 h 54 min
